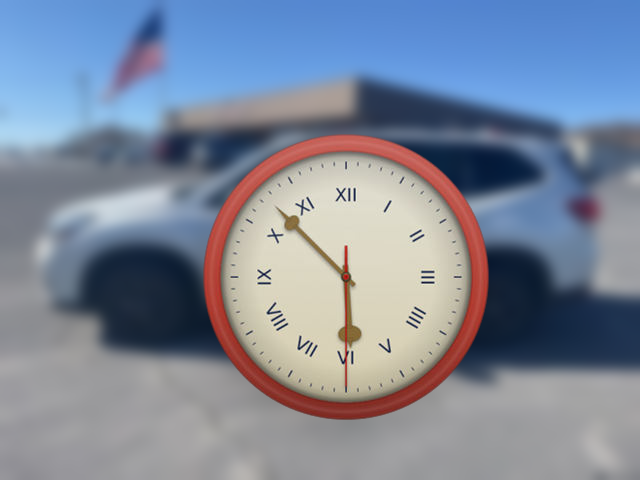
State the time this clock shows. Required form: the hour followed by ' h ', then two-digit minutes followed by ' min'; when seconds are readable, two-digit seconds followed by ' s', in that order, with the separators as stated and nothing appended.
5 h 52 min 30 s
